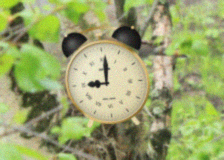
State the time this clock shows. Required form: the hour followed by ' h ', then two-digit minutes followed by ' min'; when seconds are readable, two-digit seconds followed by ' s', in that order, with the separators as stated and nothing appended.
9 h 01 min
